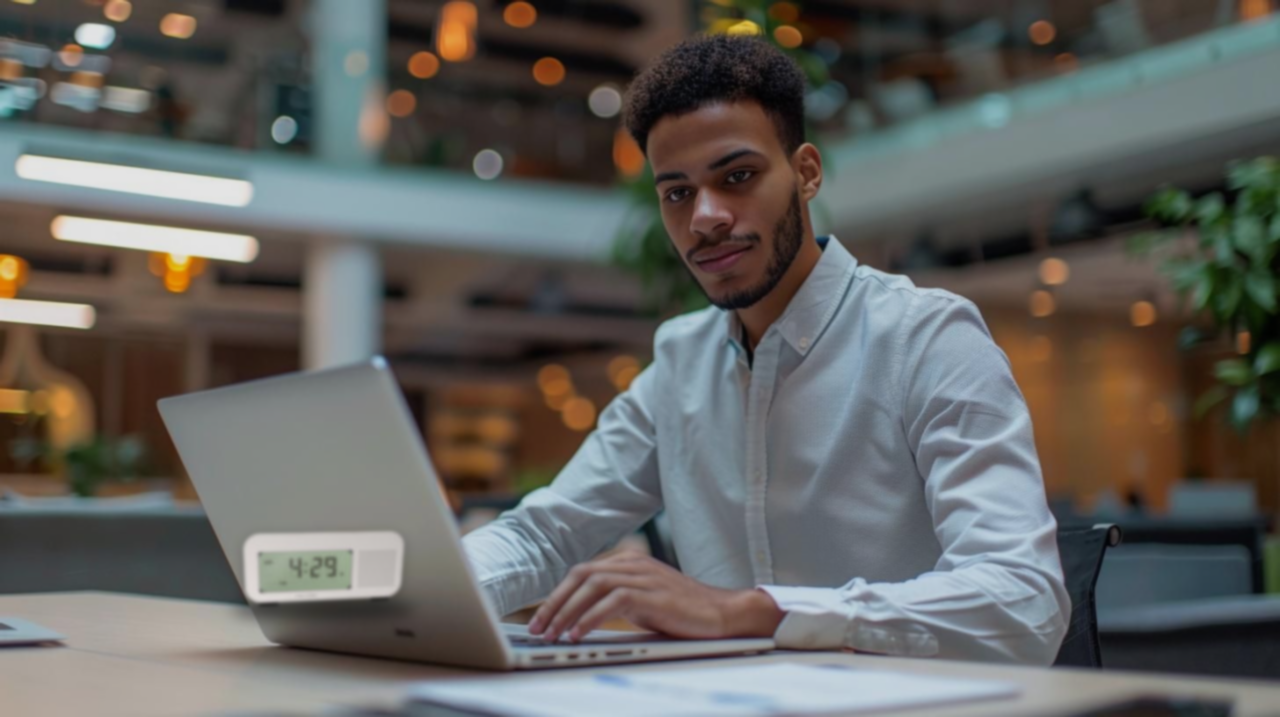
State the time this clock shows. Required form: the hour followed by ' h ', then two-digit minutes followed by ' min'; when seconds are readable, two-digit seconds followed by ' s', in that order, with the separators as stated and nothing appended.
4 h 29 min
